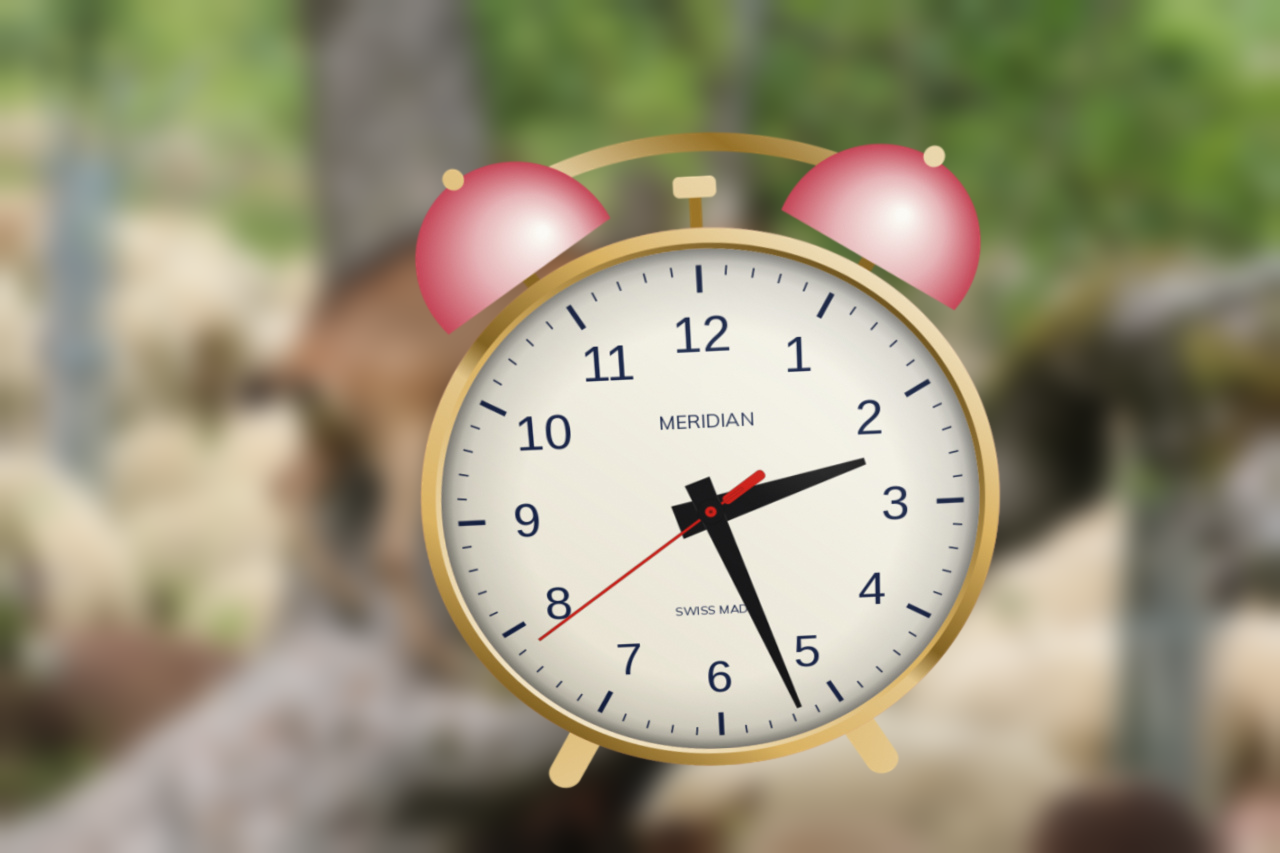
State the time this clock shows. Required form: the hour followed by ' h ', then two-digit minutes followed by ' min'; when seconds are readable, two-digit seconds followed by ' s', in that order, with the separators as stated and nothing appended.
2 h 26 min 39 s
